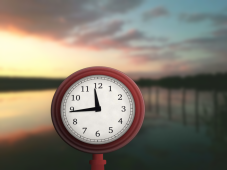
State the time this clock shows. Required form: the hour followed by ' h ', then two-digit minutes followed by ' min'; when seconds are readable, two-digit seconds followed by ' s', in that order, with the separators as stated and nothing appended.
11 h 44 min
